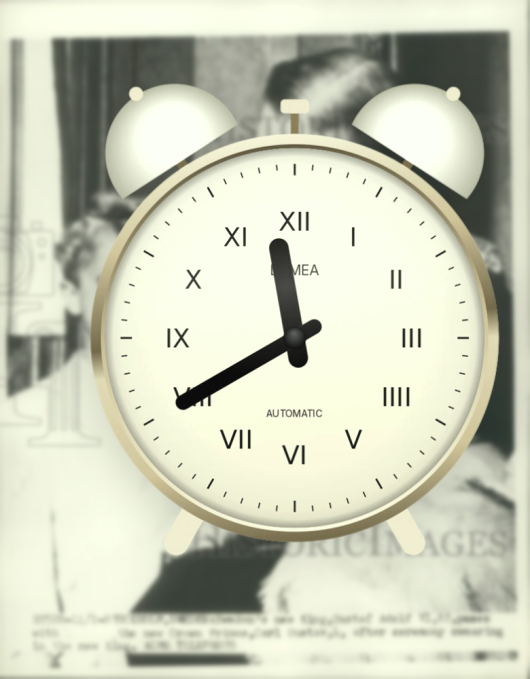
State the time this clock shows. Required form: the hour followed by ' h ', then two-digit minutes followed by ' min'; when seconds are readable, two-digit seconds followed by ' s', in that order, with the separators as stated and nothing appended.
11 h 40 min
